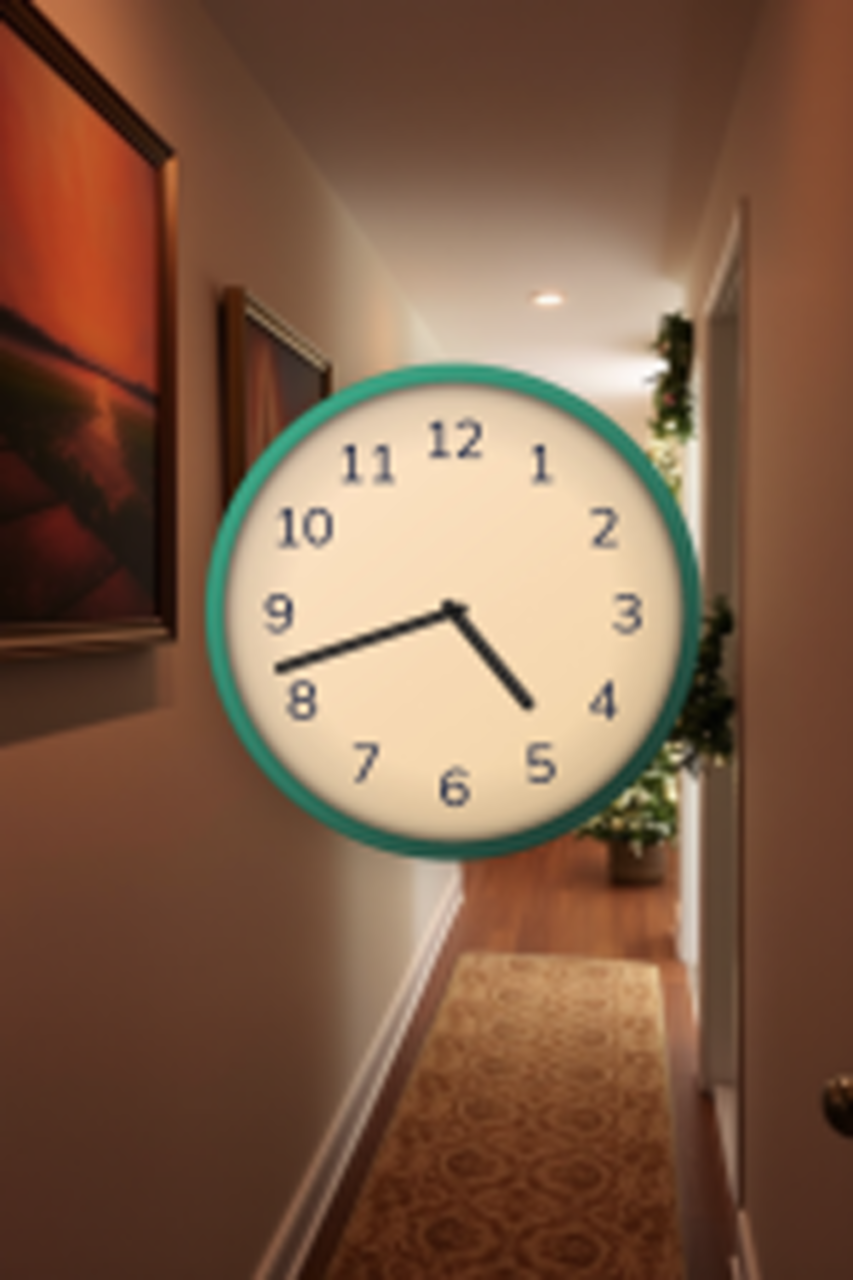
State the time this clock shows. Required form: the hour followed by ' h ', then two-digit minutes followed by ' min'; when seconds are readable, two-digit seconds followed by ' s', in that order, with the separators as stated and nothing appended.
4 h 42 min
